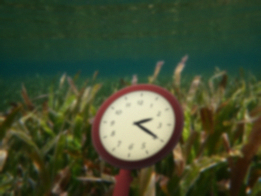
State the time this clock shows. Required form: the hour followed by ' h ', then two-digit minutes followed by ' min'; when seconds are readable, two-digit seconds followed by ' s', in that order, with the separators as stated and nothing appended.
2 h 20 min
